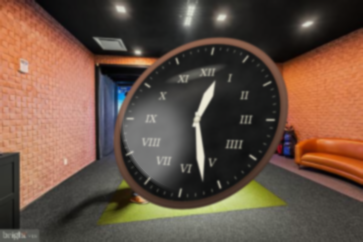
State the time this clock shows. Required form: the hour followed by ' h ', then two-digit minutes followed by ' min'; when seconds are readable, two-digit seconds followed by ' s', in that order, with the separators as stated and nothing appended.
12 h 27 min
